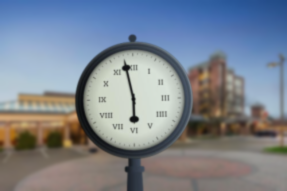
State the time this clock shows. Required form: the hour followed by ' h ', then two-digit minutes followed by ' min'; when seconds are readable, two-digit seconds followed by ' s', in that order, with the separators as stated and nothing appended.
5 h 58 min
